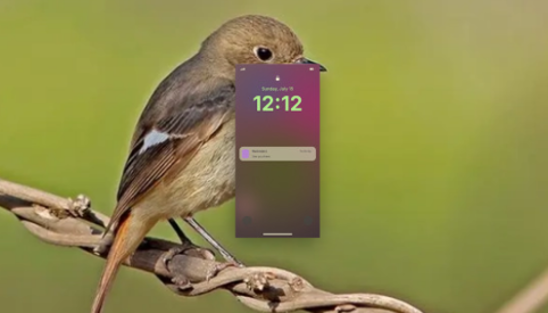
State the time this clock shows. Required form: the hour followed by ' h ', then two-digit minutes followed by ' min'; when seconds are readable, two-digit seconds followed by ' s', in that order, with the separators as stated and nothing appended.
12 h 12 min
